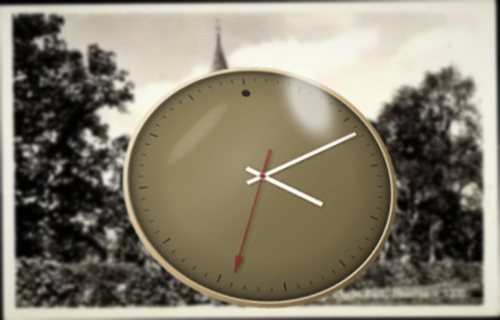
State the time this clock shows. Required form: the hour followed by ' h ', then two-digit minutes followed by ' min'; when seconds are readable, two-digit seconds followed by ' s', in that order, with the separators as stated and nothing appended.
4 h 11 min 34 s
